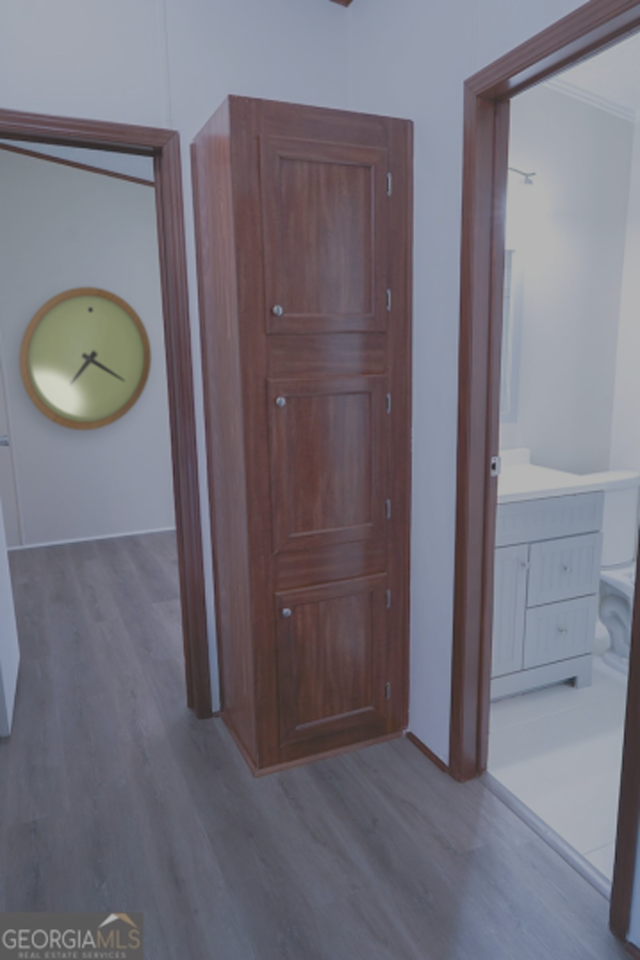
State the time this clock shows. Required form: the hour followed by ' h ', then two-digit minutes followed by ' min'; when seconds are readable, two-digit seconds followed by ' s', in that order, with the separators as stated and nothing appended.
7 h 20 min
